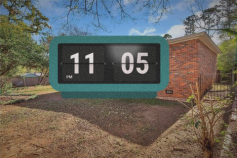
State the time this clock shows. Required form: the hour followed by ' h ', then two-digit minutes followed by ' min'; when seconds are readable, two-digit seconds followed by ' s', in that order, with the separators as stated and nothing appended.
11 h 05 min
